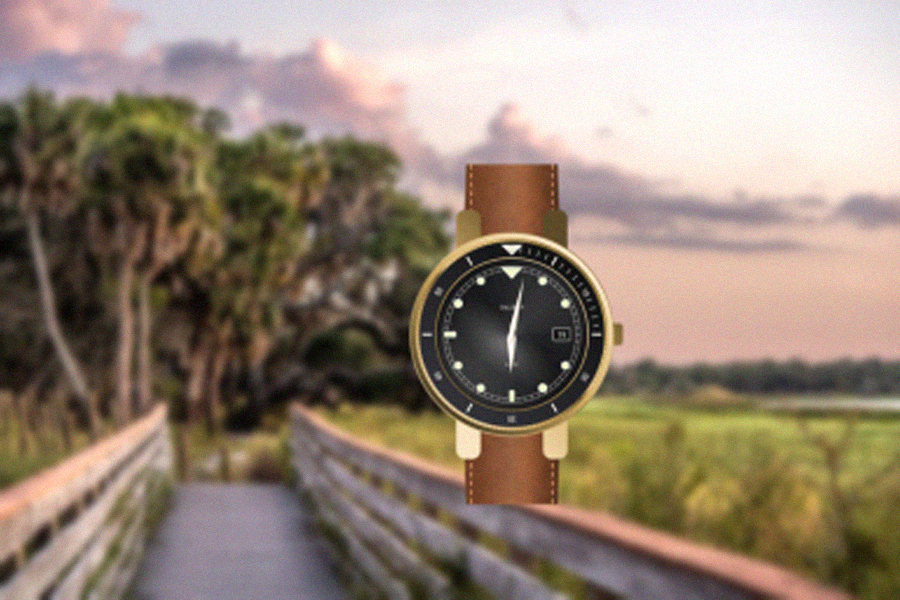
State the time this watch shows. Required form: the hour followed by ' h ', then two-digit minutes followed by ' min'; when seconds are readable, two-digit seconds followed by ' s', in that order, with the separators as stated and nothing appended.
6 h 02 min
